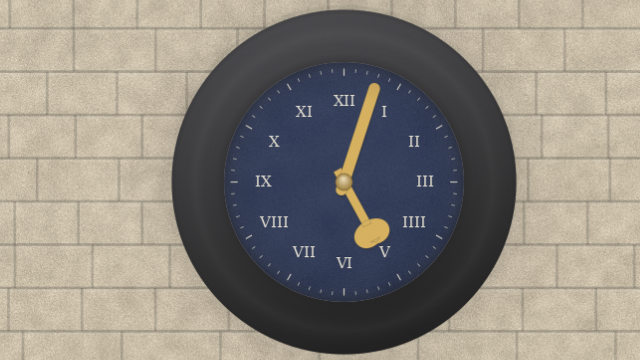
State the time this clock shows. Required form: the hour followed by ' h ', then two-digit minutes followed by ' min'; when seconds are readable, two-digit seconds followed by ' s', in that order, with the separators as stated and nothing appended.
5 h 03 min
